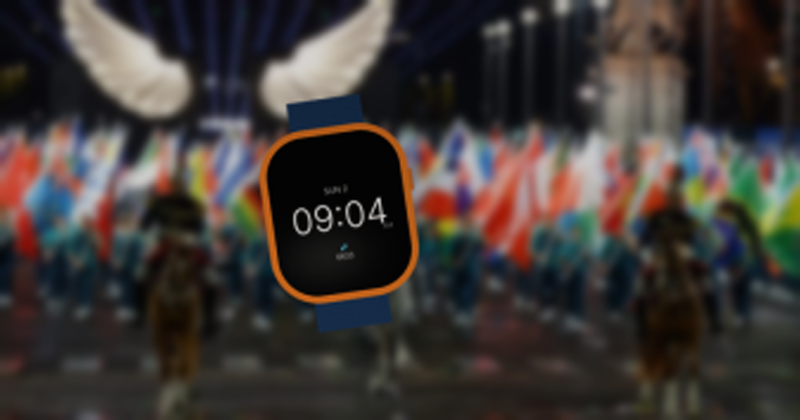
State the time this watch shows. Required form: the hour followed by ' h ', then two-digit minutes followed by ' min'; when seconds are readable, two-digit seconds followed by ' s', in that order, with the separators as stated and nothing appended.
9 h 04 min
